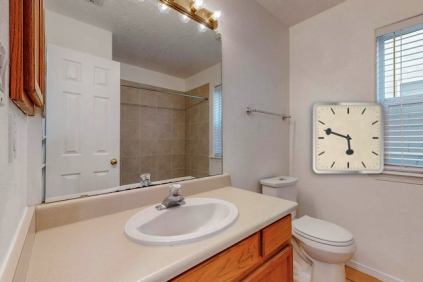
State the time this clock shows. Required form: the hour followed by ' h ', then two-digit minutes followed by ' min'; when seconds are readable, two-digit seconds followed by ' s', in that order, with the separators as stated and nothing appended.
5 h 48 min
